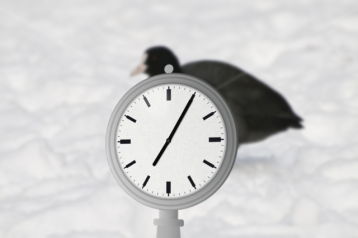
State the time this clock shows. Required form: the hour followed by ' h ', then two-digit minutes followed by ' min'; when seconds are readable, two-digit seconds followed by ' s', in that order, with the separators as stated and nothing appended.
7 h 05 min
